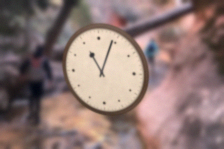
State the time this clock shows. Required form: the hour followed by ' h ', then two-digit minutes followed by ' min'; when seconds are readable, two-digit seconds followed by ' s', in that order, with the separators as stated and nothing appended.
11 h 04 min
